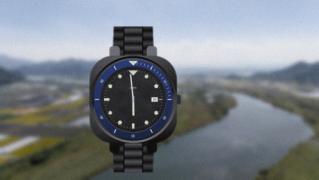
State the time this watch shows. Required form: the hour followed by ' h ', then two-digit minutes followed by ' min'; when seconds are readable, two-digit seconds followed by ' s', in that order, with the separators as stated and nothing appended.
5 h 59 min
